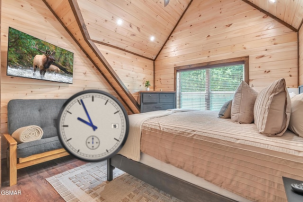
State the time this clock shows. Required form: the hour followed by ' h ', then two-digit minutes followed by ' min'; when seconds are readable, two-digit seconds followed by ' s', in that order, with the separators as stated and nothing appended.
9 h 56 min
